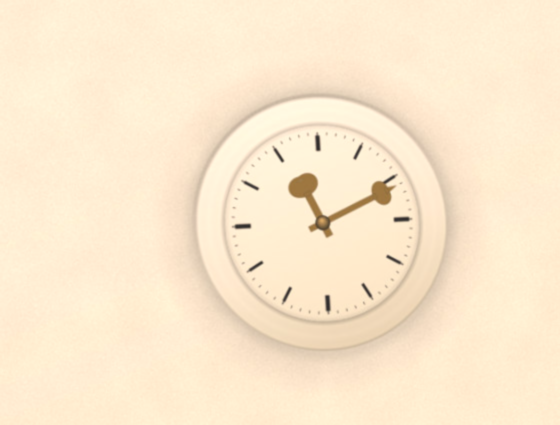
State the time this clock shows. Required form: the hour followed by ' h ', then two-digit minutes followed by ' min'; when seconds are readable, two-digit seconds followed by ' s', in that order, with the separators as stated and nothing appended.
11 h 11 min
